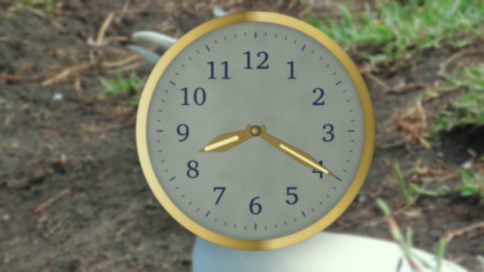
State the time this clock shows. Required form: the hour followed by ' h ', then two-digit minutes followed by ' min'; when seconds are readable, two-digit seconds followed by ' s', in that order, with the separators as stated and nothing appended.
8 h 20 min
